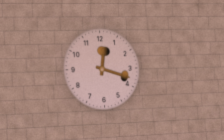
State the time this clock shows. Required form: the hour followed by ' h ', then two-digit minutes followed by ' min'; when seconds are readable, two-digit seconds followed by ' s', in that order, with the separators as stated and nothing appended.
12 h 18 min
